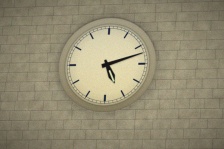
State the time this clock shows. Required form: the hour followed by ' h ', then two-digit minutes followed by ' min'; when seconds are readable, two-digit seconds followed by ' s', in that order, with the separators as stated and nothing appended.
5 h 12 min
